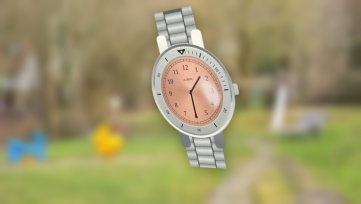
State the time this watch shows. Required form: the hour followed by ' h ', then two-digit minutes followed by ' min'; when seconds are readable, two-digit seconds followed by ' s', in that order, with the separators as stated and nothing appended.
1 h 30 min
